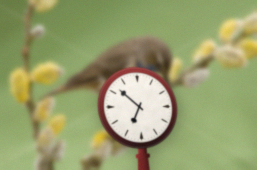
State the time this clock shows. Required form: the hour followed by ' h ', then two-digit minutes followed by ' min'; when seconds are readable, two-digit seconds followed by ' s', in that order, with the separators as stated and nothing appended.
6 h 52 min
